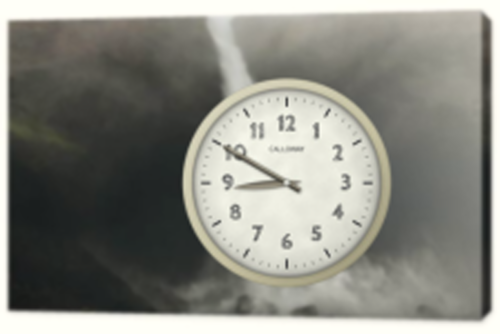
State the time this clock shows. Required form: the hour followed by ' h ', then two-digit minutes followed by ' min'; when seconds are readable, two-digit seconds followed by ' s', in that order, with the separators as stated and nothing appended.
8 h 50 min
